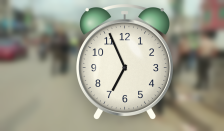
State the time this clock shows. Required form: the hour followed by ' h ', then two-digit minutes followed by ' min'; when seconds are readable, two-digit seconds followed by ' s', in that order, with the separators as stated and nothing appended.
6 h 56 min
